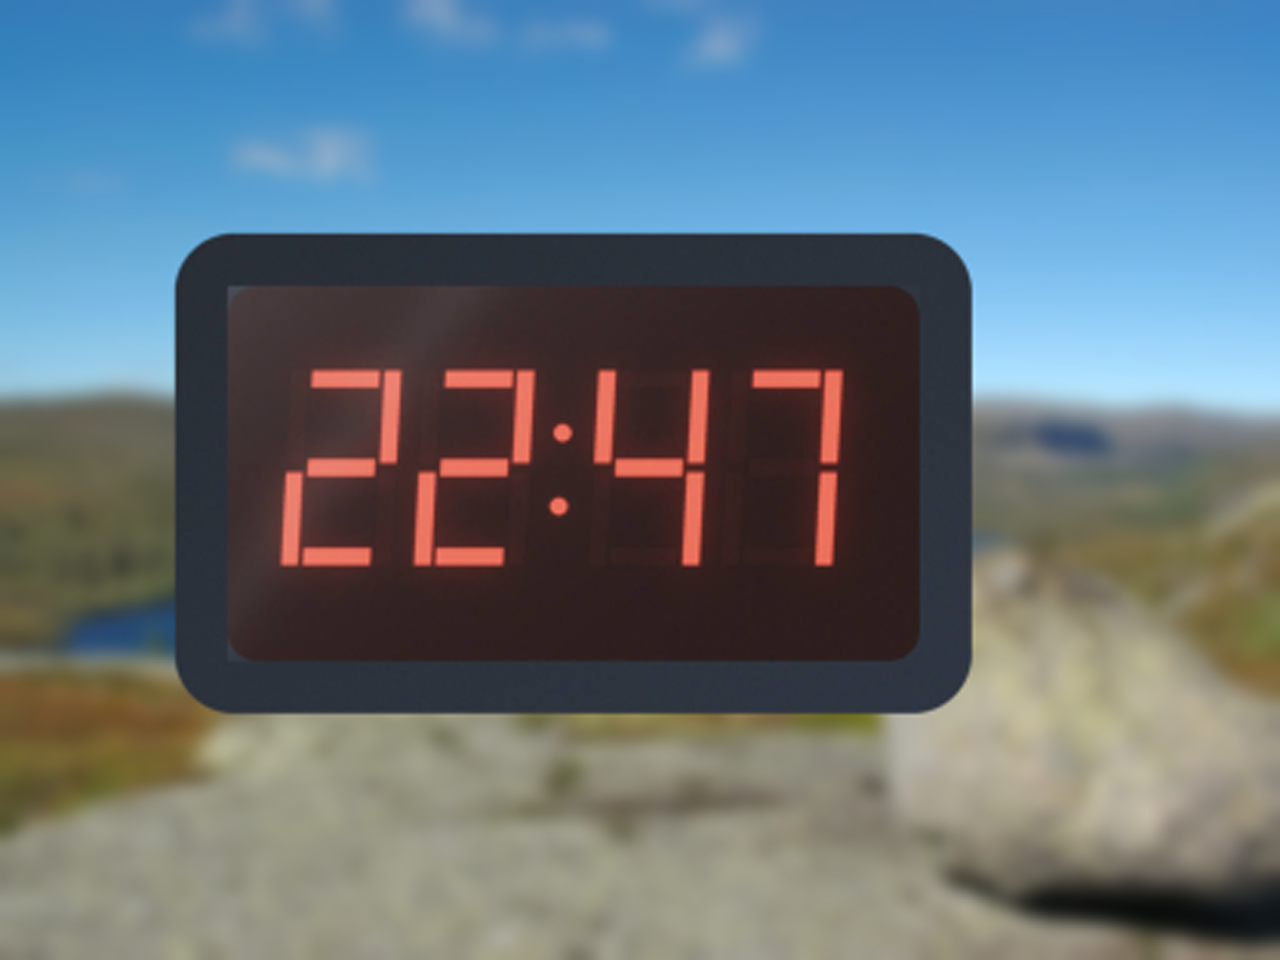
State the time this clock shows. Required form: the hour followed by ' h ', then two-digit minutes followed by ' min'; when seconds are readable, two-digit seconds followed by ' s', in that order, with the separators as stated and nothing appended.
22 h 47 min
